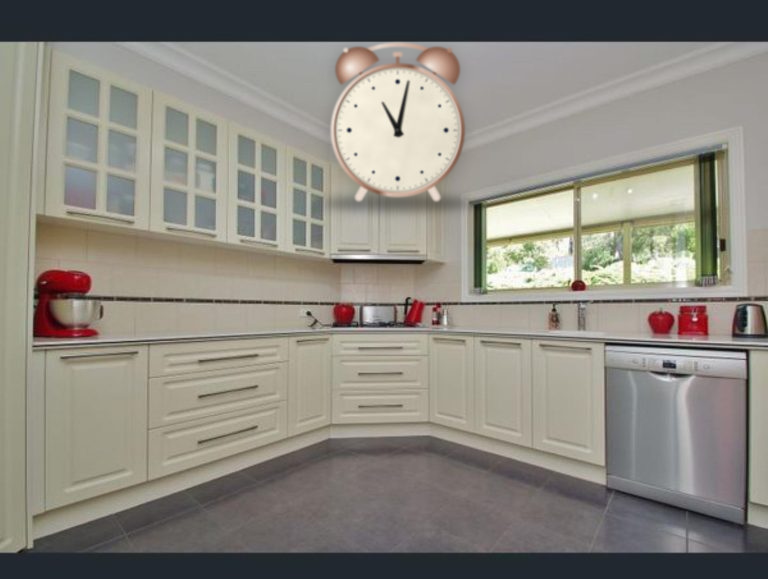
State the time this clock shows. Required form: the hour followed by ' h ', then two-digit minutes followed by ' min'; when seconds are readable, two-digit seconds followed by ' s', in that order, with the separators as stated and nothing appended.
11 h 02 min
